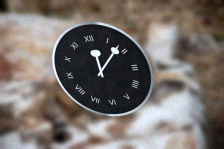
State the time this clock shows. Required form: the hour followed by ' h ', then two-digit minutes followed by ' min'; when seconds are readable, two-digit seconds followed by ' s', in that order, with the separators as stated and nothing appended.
12 h 08 min
